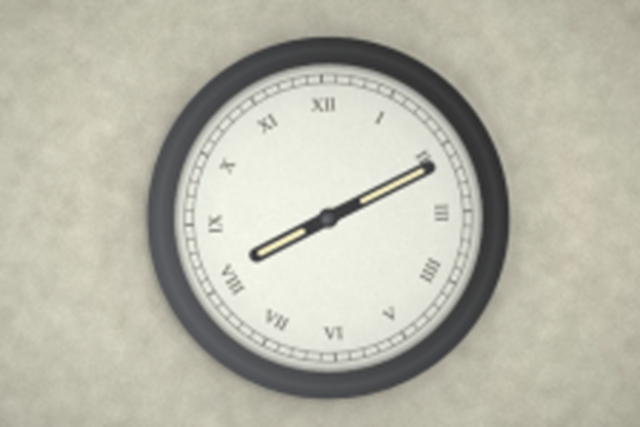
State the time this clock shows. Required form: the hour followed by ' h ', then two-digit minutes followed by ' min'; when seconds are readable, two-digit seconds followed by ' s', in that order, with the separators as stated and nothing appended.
8 h 11 min
